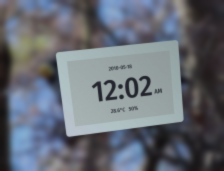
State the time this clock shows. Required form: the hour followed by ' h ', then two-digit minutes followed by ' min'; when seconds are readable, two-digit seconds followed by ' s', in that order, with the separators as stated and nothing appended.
12 h 02 min
